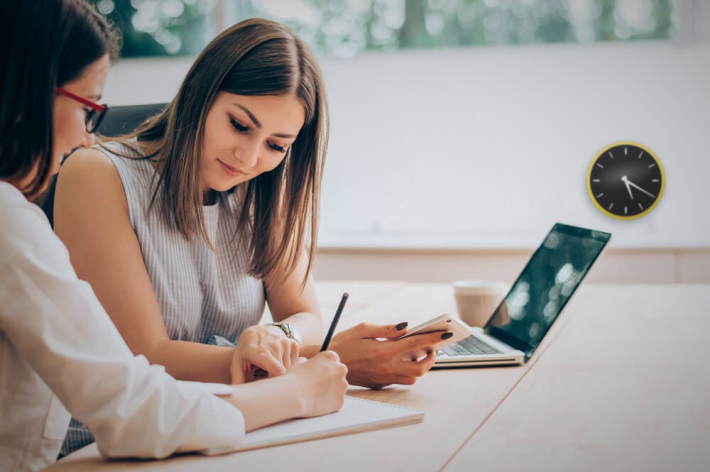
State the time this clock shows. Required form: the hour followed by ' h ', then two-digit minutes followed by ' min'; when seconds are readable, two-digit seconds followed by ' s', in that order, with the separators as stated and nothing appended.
5 h 20 min
